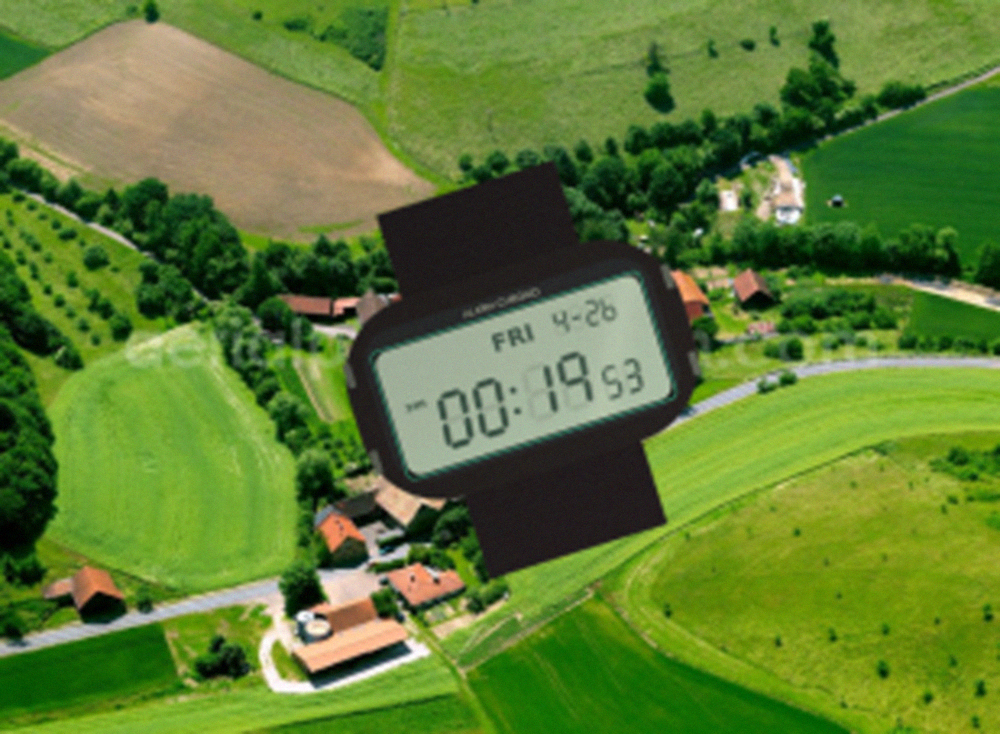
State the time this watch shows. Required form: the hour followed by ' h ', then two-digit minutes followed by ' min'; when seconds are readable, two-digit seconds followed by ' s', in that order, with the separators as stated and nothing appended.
0 h 19 min 53 s
